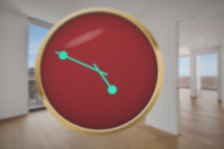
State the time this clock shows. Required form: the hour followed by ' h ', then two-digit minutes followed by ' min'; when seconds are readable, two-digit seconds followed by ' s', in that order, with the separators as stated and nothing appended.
4 h 49 min
